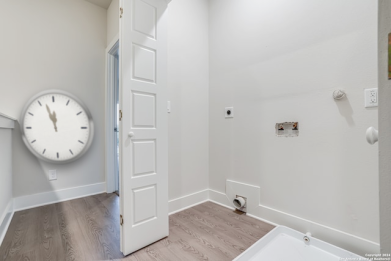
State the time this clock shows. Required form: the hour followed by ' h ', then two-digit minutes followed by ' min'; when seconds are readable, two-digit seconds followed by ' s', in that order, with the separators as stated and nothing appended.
11 h 57 min
